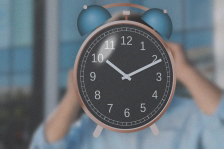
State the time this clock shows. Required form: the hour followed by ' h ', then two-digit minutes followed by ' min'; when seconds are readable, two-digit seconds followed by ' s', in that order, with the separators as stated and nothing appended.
10 h 11 min
